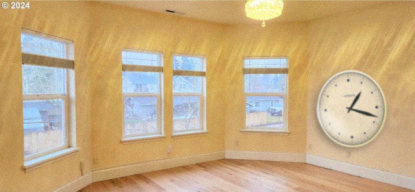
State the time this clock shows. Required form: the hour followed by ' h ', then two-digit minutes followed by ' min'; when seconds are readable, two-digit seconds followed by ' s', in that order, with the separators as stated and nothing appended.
1 h 18 min
